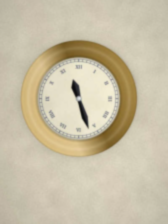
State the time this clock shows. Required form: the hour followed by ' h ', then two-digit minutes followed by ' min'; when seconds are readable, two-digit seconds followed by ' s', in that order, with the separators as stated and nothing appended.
11 h 27 min
